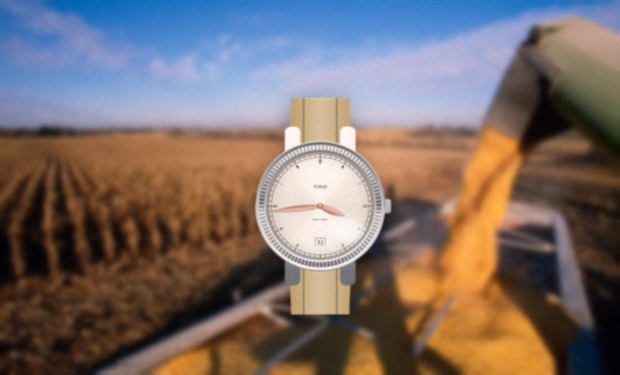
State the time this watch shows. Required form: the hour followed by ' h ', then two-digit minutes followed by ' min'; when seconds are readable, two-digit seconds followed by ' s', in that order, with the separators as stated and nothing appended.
3 h 44 min
